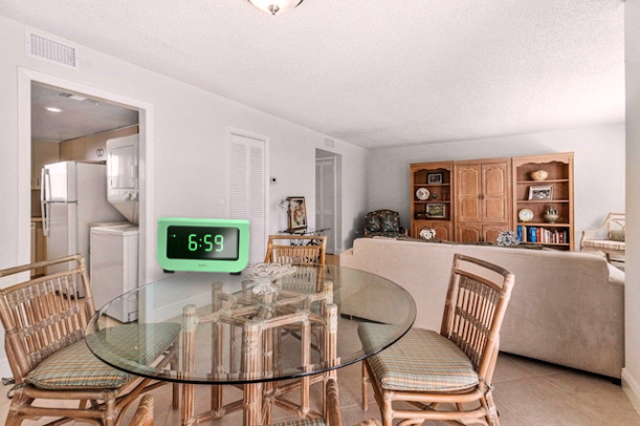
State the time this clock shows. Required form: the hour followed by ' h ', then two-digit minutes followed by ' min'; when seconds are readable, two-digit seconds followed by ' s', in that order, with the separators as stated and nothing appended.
6 h 59 min
